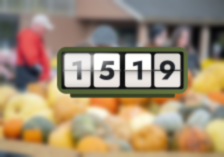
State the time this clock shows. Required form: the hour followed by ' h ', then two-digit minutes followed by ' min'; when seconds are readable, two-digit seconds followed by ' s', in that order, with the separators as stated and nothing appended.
15 h 19 min
